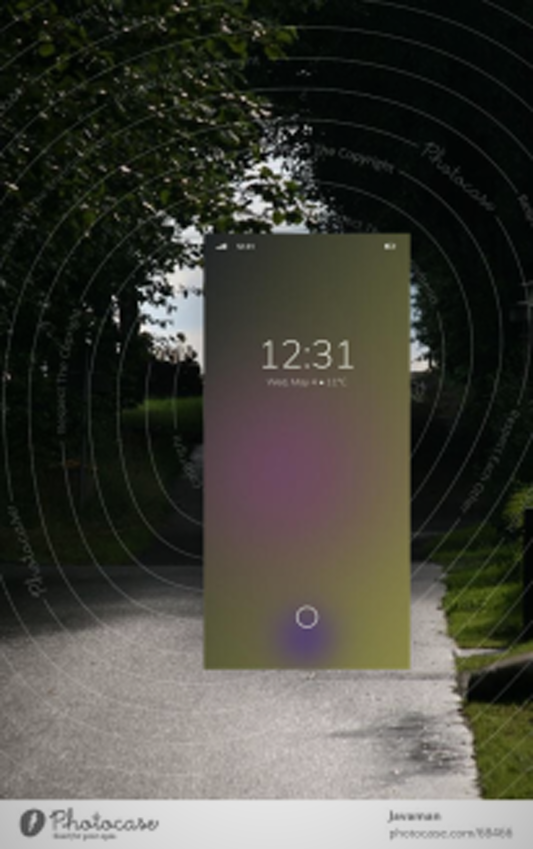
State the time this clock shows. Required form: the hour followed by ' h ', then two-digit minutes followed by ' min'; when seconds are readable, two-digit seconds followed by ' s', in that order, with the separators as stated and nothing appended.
12 h 31 min
